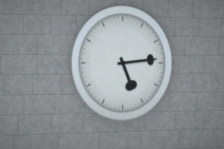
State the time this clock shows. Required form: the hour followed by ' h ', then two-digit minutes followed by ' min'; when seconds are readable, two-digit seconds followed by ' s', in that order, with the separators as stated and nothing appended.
5 h 14 min
